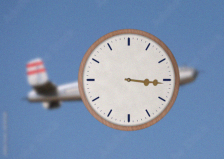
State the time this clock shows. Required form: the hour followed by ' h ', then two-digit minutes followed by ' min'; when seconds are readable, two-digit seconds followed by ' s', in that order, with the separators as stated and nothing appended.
3 h 16 min
